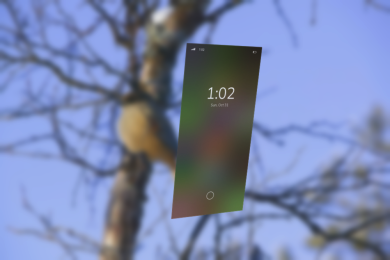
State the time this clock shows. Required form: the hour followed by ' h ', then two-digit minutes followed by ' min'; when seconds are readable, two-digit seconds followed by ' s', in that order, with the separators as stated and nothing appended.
1 h 02 min
